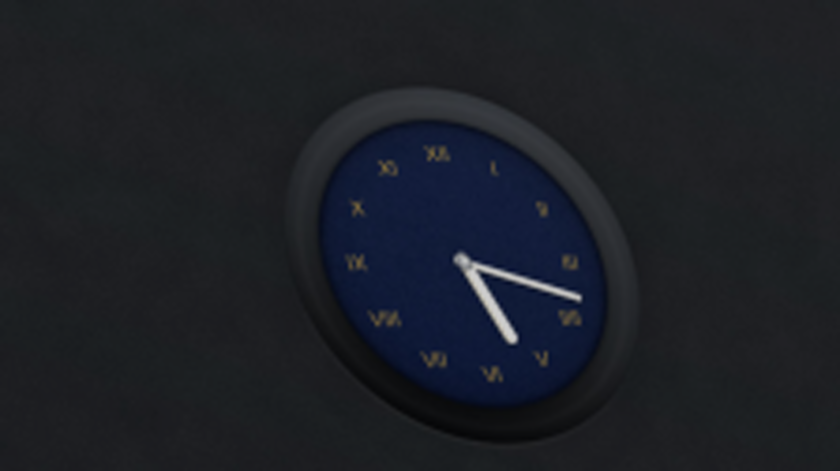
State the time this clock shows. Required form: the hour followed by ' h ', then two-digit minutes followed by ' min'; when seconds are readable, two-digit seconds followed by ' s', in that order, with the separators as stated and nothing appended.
5 h 18 min
